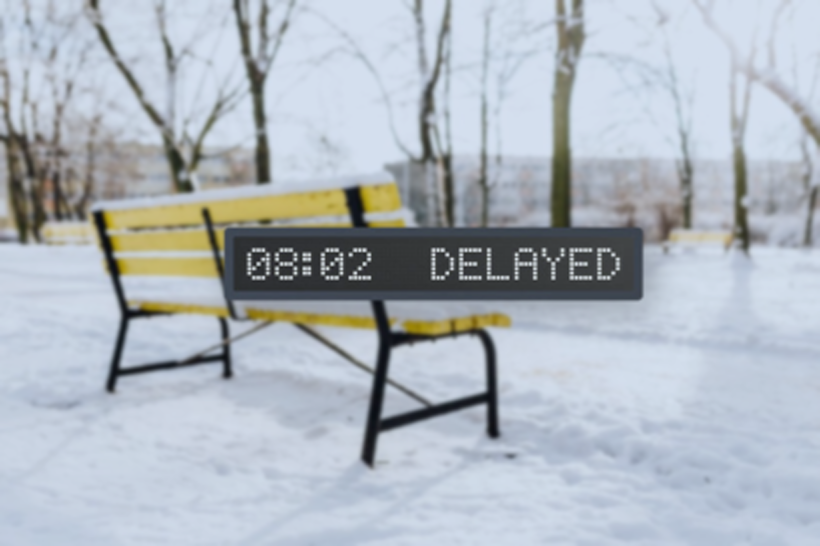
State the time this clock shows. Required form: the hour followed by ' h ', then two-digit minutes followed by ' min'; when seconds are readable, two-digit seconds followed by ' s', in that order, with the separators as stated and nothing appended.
8 h 02 min
